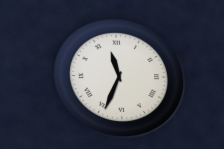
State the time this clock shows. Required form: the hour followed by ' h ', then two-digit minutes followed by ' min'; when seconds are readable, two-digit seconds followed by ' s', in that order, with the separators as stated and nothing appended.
11 h 34 min
